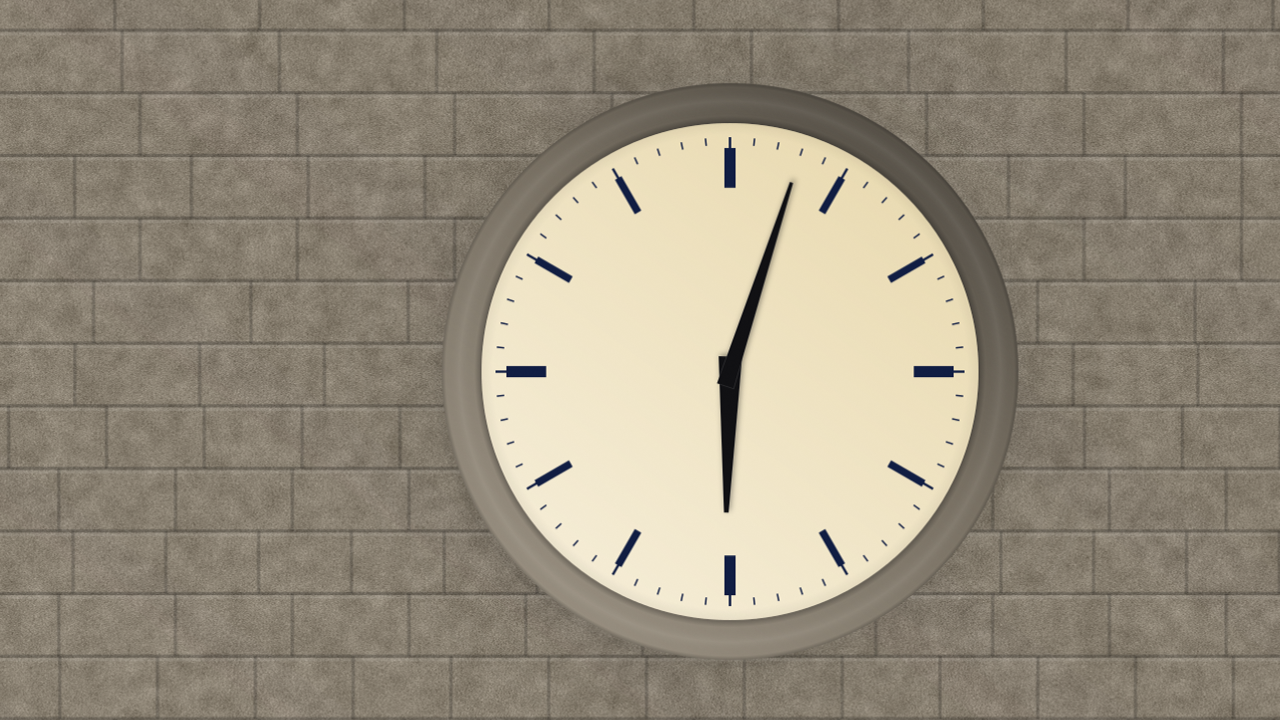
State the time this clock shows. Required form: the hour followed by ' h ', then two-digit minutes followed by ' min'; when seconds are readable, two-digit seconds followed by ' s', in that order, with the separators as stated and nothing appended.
6 h 03 min
